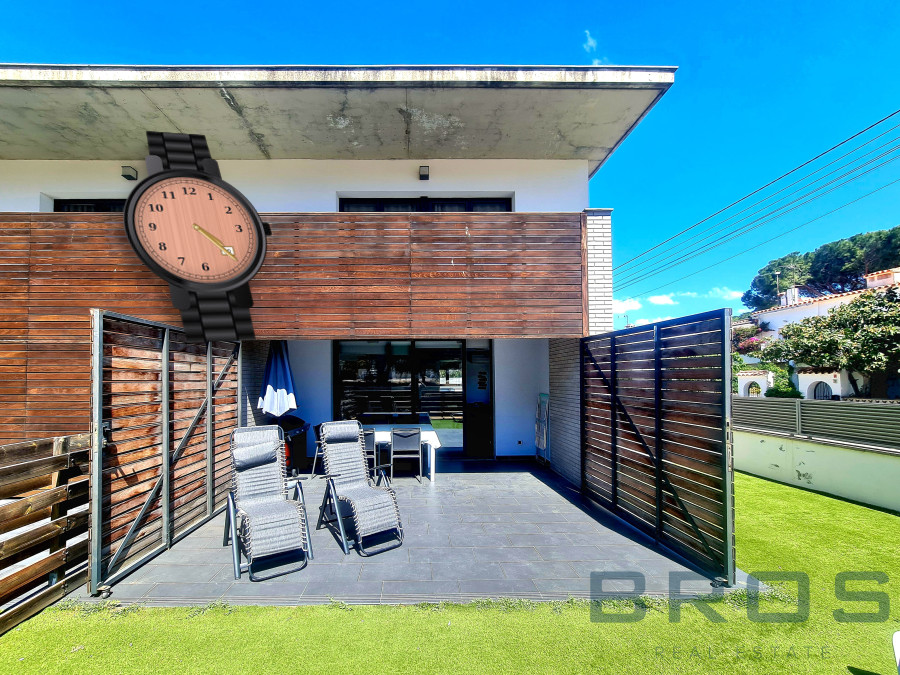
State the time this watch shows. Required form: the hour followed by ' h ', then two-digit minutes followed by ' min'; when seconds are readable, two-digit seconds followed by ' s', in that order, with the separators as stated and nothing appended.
4 h 23 min
